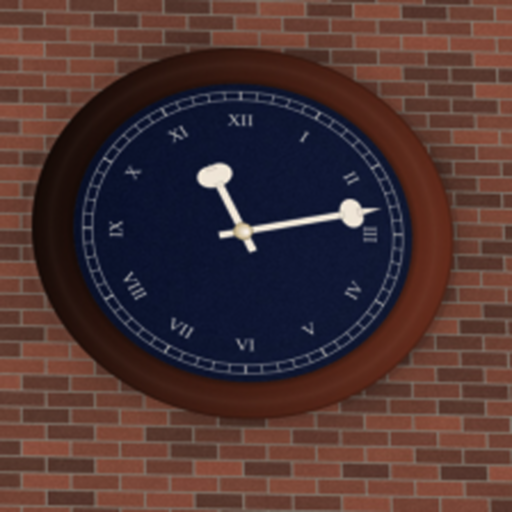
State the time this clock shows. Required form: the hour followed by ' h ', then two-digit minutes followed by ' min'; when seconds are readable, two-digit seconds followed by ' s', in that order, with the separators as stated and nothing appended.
11 h 13 min
